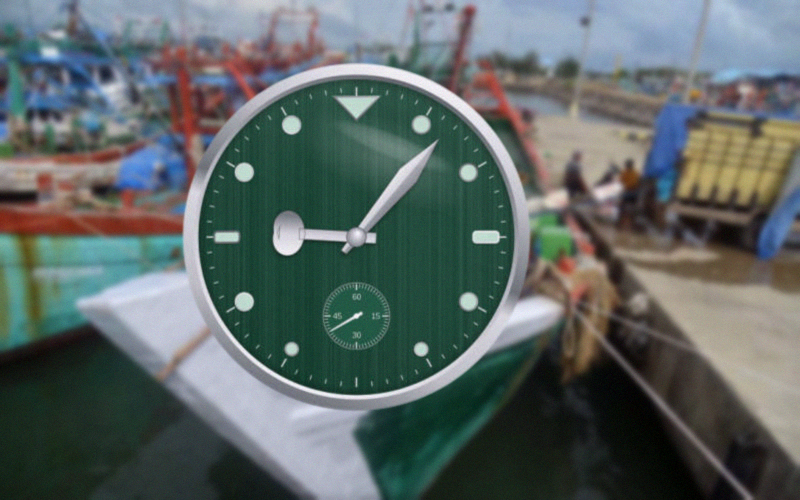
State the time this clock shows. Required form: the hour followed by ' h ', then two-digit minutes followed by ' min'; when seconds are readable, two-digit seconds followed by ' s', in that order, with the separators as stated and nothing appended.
9 h 06 min 40 s
